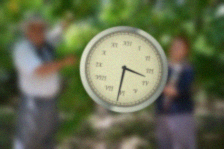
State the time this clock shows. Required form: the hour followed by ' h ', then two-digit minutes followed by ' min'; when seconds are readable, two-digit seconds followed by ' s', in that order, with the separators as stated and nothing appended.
3 h 31 min
